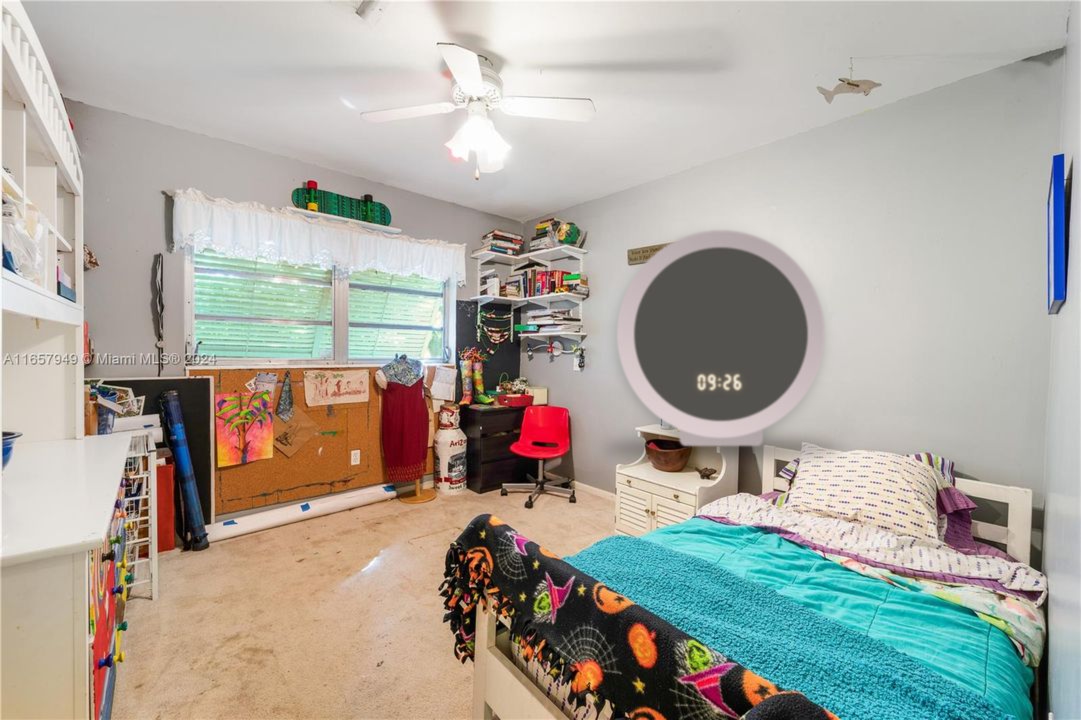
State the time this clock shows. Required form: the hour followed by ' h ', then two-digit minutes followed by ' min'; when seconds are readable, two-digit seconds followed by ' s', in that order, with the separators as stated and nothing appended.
9 h 26 min
